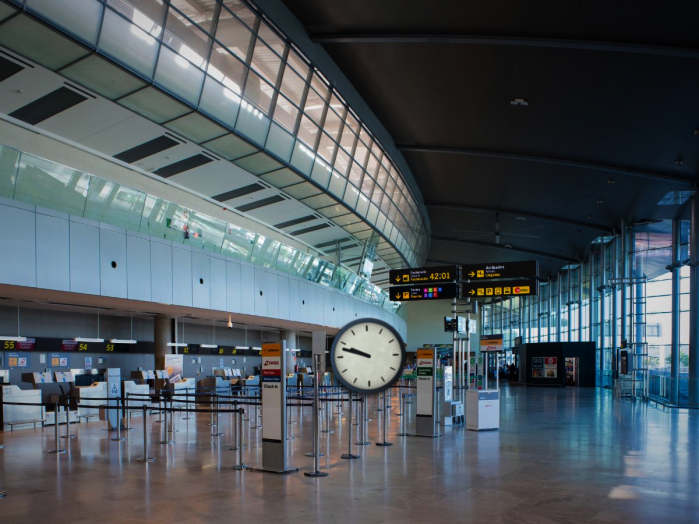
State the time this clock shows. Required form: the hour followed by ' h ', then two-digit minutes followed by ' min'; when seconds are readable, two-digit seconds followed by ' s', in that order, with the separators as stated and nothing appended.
9 h 48 min
